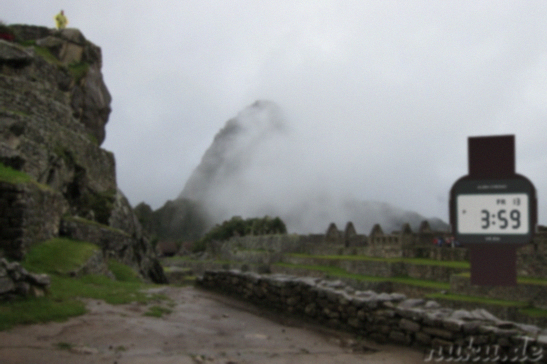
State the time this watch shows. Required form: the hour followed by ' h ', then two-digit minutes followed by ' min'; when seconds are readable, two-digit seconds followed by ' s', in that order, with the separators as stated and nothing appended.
3 h 59 min
